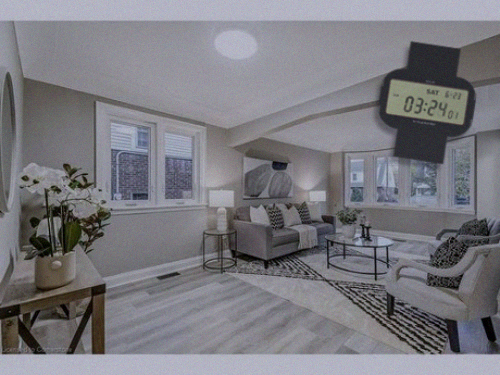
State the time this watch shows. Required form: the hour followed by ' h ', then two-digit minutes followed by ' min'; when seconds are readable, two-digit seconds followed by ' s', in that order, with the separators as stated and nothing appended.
3 h 24 min 01 s
